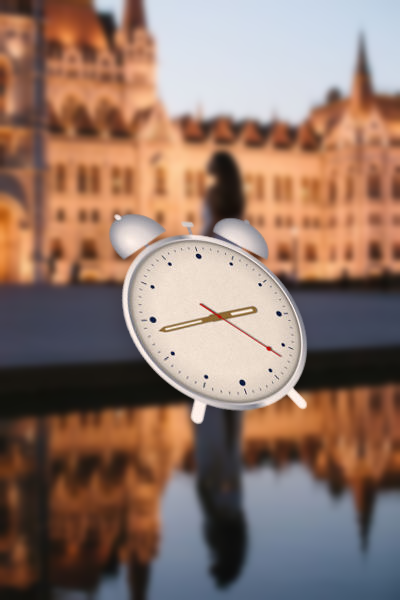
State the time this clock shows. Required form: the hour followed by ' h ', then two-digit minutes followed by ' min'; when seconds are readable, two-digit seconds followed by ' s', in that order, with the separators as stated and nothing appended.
2 h 43 min 22 s
